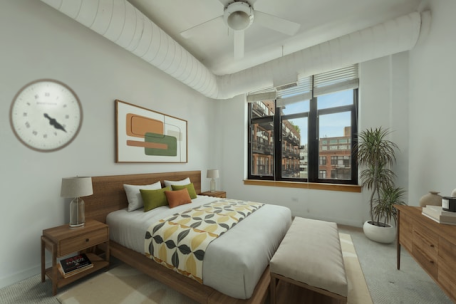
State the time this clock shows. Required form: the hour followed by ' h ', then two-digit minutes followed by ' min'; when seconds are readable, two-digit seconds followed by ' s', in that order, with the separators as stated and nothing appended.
4 h 21 min
